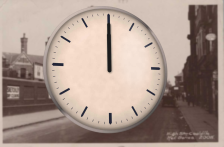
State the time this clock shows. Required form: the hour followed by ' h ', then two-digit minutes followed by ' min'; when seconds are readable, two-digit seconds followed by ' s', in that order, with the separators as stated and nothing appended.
12 h 00 min
